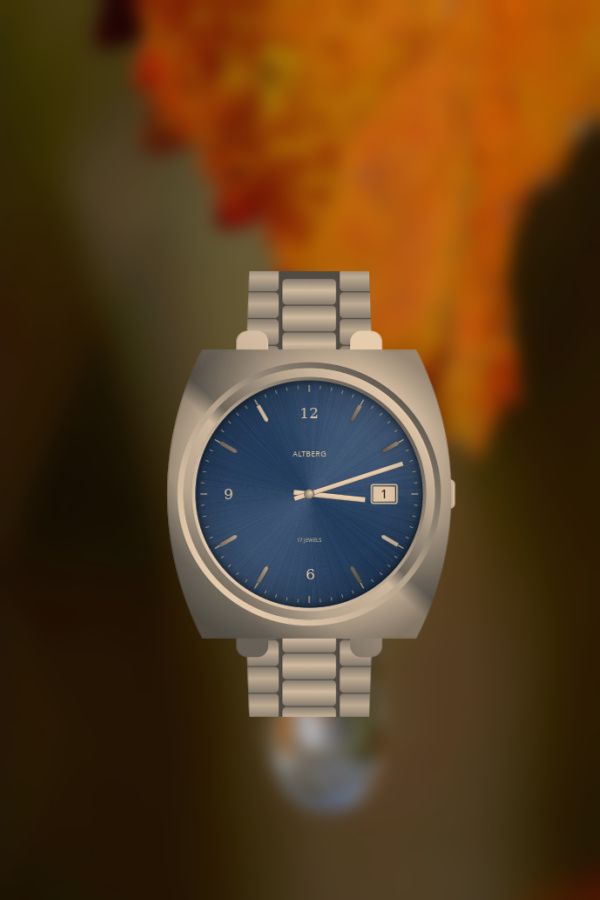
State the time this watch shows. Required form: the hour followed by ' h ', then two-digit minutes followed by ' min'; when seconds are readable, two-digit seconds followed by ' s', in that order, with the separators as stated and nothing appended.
3 h 12 min
